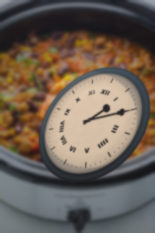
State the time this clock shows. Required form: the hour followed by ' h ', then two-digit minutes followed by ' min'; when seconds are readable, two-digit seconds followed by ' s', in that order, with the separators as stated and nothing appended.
1 h 10 min
